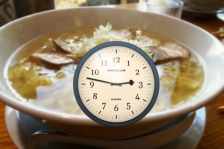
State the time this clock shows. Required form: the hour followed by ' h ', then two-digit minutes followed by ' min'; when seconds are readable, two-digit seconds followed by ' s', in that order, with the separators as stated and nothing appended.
2 h 47 min
